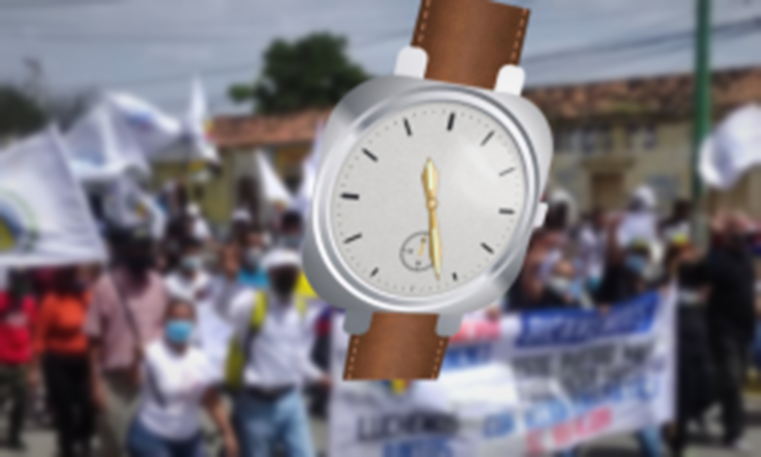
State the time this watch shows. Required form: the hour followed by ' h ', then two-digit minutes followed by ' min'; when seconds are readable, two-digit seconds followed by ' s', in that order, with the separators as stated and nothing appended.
11 h 27 min
